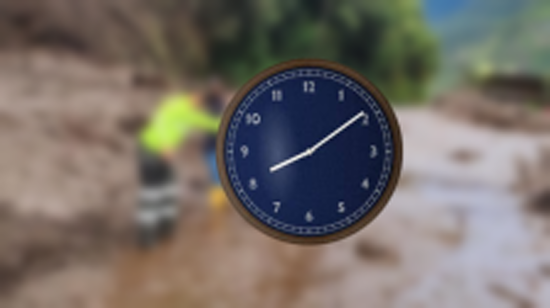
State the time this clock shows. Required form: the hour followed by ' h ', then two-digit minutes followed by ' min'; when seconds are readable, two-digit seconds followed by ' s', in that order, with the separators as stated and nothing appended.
8 h 09 min
